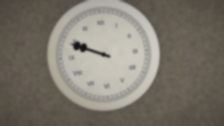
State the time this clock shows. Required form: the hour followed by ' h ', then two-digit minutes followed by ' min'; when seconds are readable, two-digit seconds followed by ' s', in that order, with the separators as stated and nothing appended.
9 h 49 min
